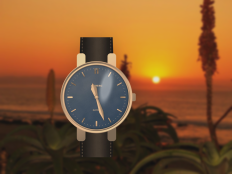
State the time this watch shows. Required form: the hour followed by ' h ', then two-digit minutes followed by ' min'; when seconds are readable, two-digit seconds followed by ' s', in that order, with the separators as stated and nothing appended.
11 h 27 min
